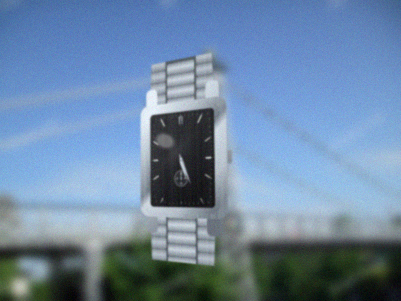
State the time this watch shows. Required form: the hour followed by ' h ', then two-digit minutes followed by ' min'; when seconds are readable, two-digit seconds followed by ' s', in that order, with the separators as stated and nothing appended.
5 h 26 min
